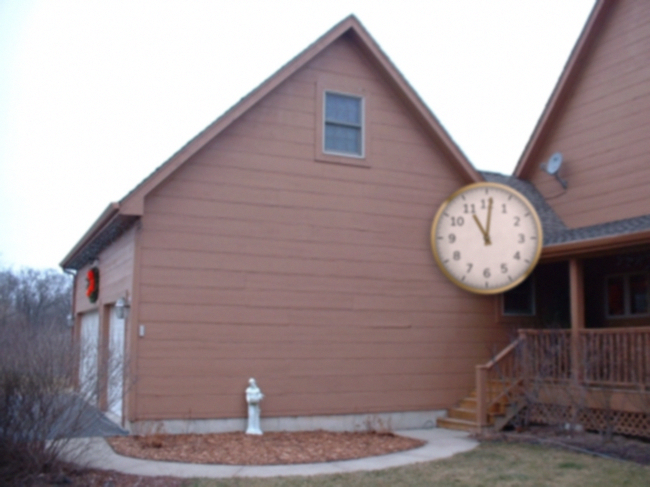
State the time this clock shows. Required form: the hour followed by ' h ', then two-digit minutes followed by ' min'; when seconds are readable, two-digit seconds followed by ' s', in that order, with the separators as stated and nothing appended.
11 h 01 min
